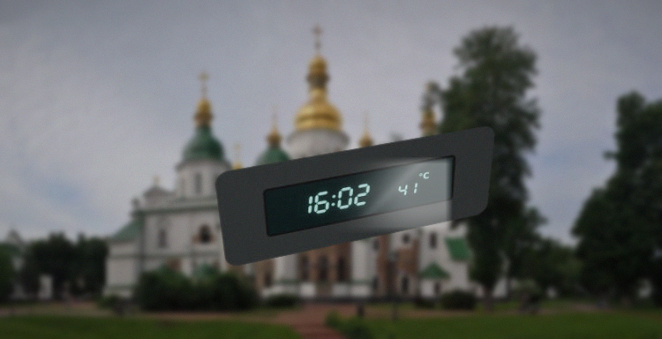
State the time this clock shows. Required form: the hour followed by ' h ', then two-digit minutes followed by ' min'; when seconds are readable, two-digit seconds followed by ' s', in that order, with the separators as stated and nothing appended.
16 h 02 min
